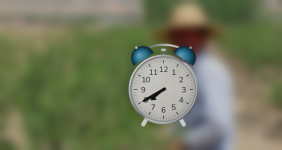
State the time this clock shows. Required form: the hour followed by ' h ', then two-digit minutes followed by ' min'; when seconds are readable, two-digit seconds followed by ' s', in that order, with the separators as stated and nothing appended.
7 h 40 min
